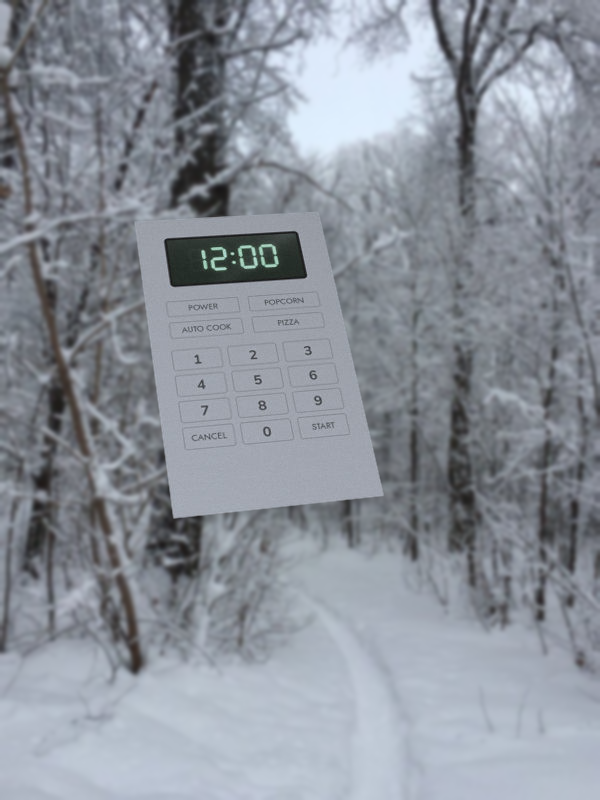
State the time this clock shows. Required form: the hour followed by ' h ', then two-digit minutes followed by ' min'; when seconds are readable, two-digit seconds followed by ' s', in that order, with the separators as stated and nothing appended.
12 h 00 min
